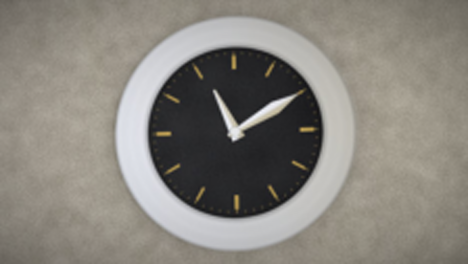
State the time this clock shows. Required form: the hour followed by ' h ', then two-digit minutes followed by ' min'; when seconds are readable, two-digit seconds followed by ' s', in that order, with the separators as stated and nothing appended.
11 h 10 min
